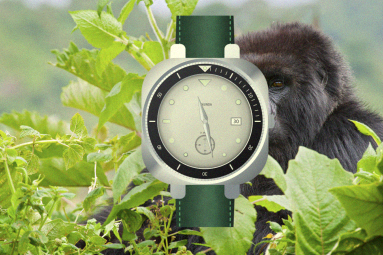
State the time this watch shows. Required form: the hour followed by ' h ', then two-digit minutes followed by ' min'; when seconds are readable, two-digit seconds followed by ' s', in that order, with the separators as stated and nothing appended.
11 h 28 min
